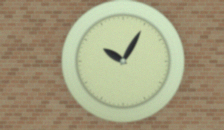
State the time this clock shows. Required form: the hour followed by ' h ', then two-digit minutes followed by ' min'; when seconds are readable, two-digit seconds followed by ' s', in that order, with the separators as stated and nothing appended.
10 h 05 min
